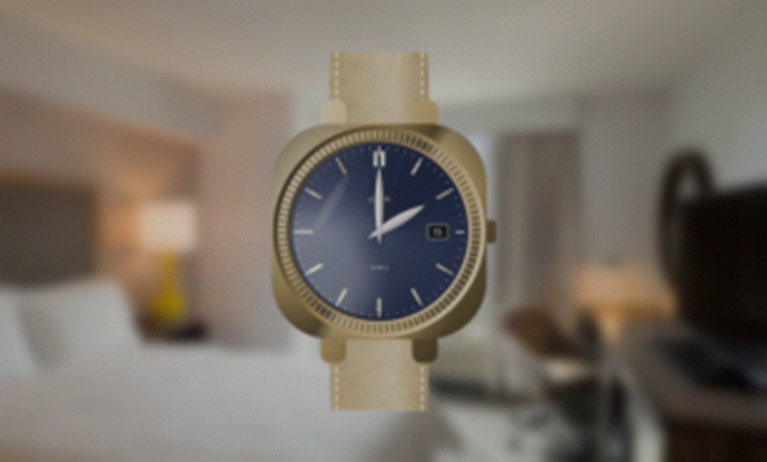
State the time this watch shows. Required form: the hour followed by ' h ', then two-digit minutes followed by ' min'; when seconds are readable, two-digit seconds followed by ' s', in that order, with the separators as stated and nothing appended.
2 h 00 min
